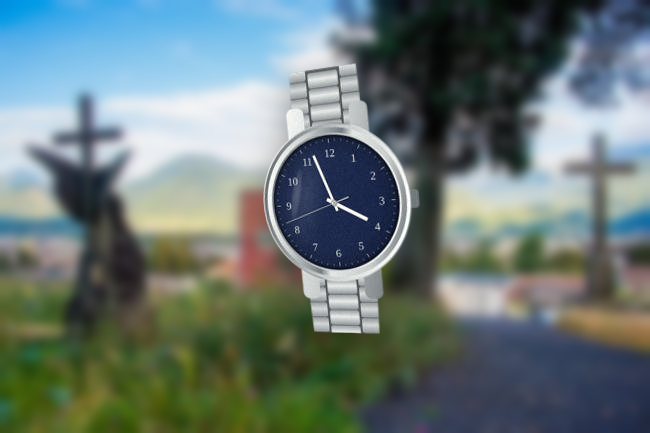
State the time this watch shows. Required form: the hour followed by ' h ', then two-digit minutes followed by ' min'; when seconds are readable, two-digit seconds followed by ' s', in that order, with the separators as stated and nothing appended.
3 h 56 min 42 s
